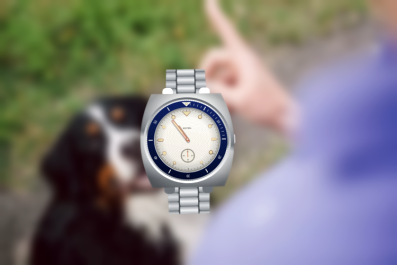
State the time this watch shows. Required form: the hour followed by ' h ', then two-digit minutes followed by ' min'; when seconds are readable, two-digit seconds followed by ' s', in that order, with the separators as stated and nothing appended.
10 h 54 min
